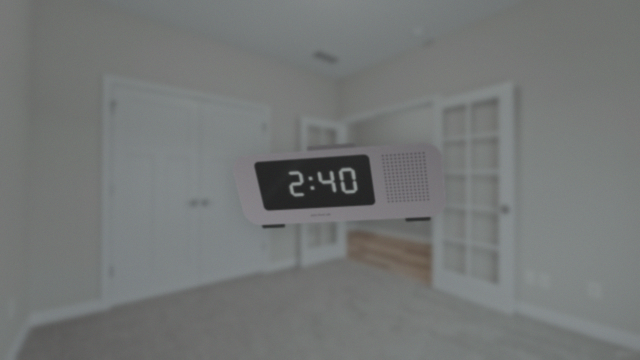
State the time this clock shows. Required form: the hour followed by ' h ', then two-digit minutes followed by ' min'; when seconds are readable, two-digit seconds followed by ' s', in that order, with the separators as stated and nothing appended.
2 h 40 min
